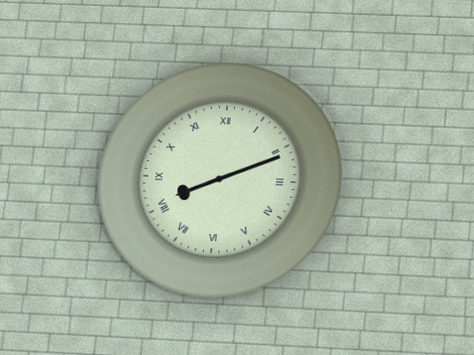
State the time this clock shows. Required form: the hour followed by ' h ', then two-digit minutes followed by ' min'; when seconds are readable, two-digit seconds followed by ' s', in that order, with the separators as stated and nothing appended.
8 h 11 min
